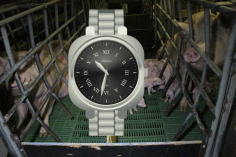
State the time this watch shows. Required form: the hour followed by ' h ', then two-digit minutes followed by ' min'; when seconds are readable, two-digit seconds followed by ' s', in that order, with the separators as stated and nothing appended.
10 h 32 min
